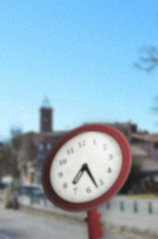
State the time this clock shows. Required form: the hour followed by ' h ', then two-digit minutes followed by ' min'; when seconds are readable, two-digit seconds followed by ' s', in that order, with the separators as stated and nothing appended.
7 h 27 min
